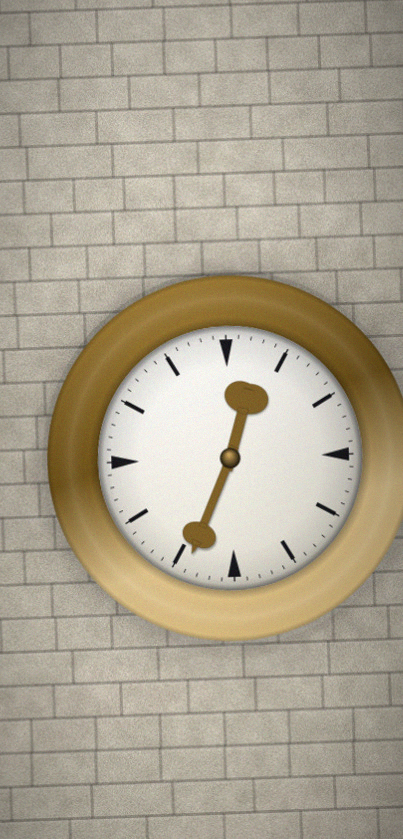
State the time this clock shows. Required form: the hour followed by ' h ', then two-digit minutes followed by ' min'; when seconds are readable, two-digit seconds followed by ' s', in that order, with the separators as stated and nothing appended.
12 h 34 min
